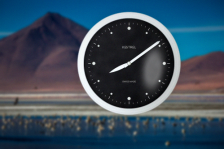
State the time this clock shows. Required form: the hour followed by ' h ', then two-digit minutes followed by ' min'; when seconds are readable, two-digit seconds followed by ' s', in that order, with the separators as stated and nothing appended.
8 h 09 min
